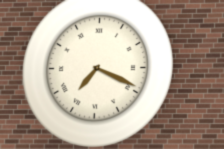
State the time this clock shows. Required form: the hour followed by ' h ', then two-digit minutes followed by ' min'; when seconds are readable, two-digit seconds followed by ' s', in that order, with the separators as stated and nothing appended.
7 h 19 min
